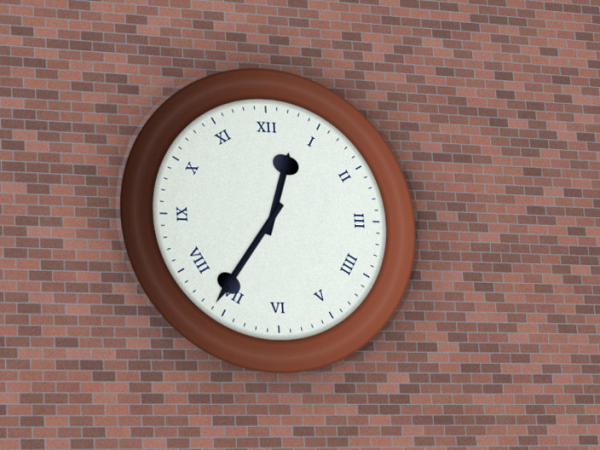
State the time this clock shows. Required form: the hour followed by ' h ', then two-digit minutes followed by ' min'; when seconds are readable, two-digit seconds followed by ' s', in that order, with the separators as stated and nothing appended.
12 h 36 min
